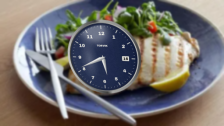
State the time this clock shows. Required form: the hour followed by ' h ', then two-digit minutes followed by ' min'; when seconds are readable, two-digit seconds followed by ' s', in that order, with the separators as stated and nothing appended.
5 h 41 min
